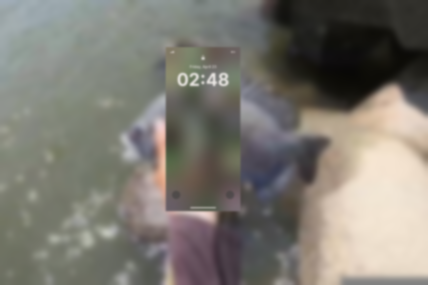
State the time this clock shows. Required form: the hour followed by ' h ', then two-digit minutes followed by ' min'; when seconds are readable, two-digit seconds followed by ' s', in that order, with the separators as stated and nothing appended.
2 h 48 min
